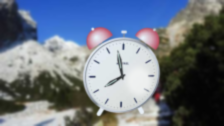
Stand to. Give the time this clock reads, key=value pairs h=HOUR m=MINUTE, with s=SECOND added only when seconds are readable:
h=7 m=58
